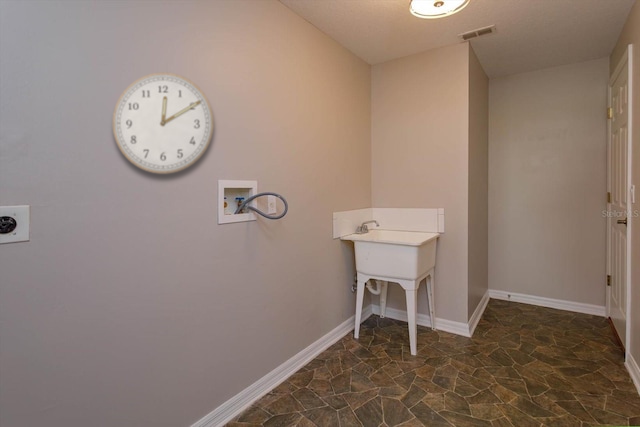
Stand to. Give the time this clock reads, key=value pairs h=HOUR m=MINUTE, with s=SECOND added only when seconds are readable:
h=12 m=10
